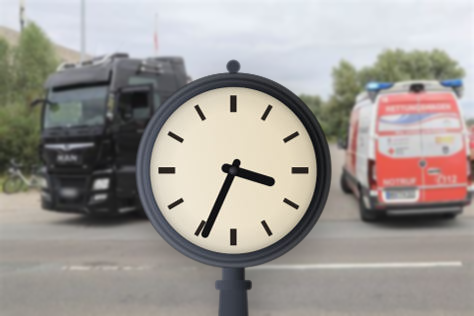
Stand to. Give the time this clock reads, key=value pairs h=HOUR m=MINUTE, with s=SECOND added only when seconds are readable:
h=3 m=34
